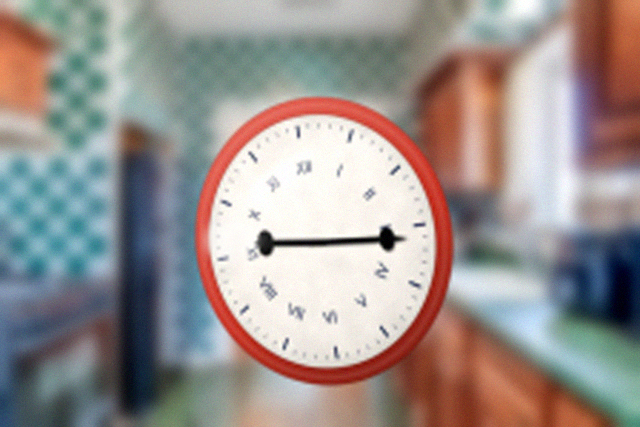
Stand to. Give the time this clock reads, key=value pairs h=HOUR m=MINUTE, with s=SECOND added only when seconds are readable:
h=9 m=16
